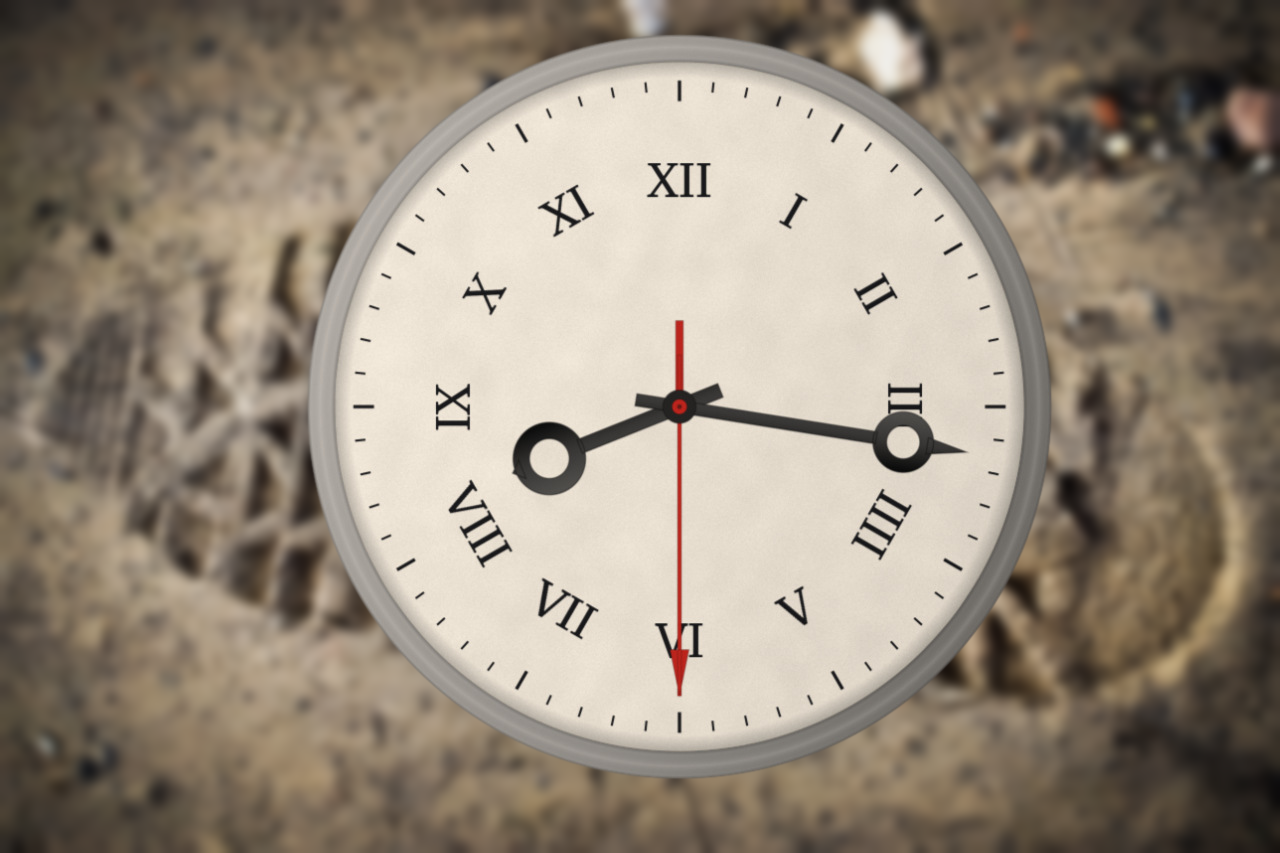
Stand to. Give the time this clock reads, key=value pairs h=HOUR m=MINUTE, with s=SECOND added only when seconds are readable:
h=8 m=16 s=30
